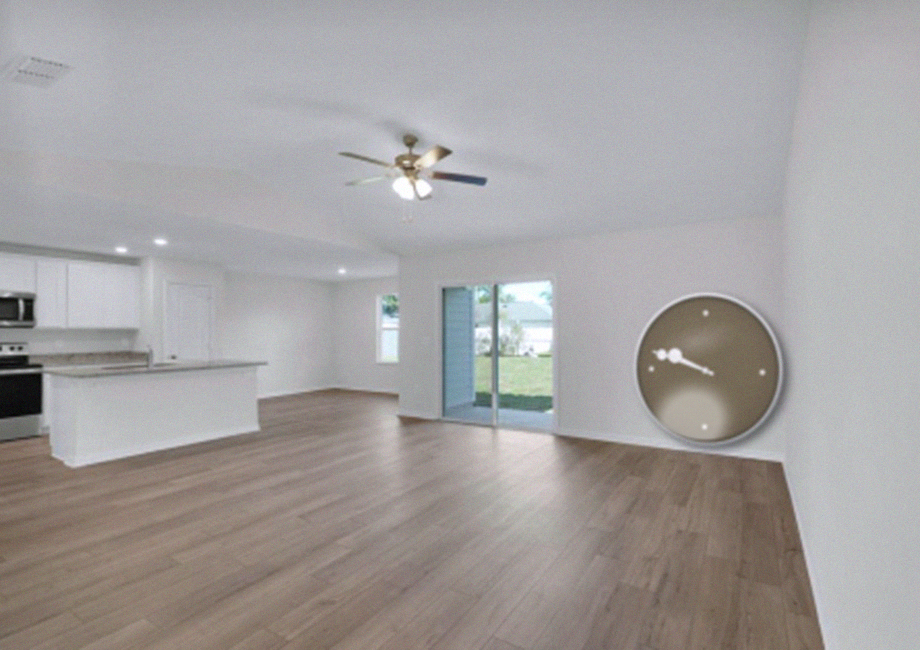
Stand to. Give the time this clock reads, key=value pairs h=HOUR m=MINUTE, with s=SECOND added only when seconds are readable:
h=9 m=48
